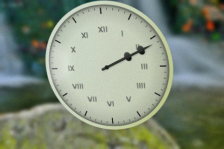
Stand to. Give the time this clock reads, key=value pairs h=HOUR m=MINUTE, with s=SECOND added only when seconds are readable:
h=2 m=11
